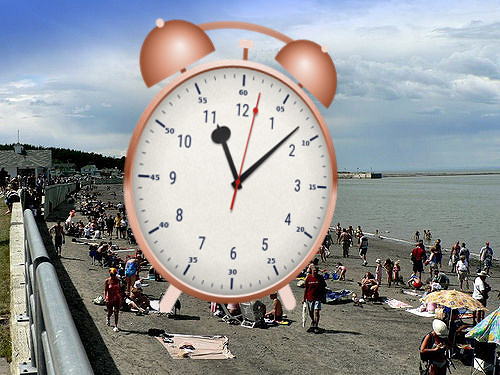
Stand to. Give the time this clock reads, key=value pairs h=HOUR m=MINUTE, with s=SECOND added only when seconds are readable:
h=11 m=8 s=2
